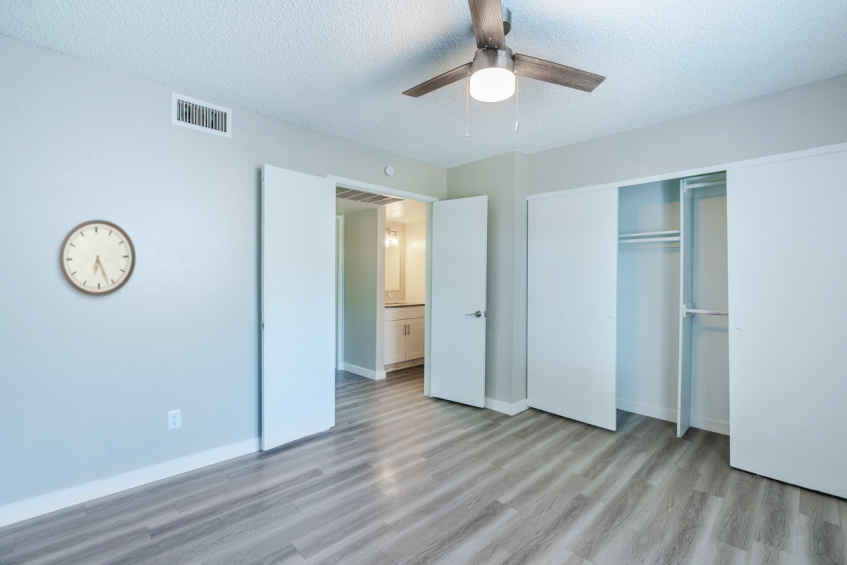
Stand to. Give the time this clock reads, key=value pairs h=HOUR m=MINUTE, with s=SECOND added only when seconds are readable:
h=6 m=27
